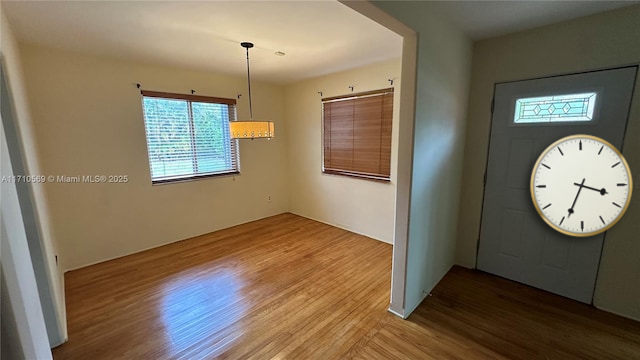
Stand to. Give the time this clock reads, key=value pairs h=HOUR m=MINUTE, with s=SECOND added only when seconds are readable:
h=3 m=34
